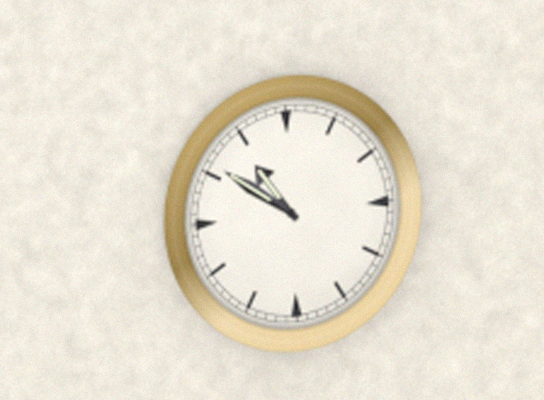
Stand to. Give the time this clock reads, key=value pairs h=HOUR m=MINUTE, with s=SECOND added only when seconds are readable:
h=10 m=51
